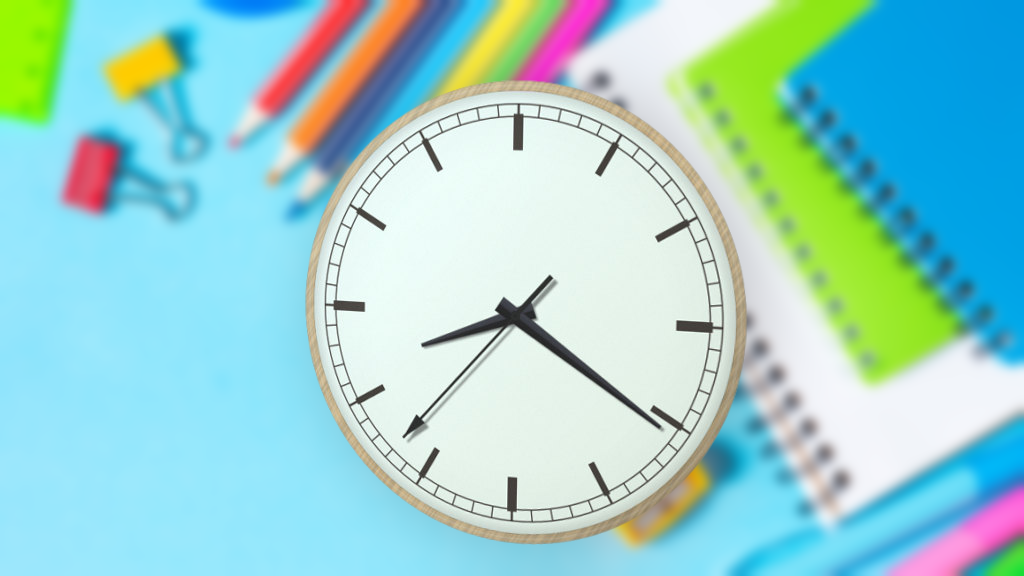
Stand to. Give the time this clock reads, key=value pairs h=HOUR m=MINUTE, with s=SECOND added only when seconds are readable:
h=8 m=20 s=37
